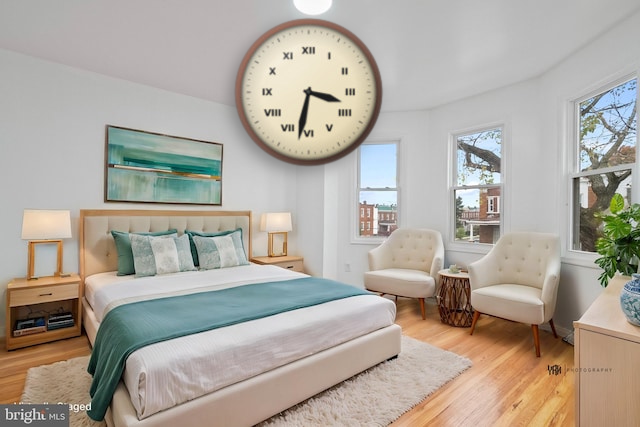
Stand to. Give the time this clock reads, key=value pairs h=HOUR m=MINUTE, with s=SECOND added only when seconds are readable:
h=3 m=32
